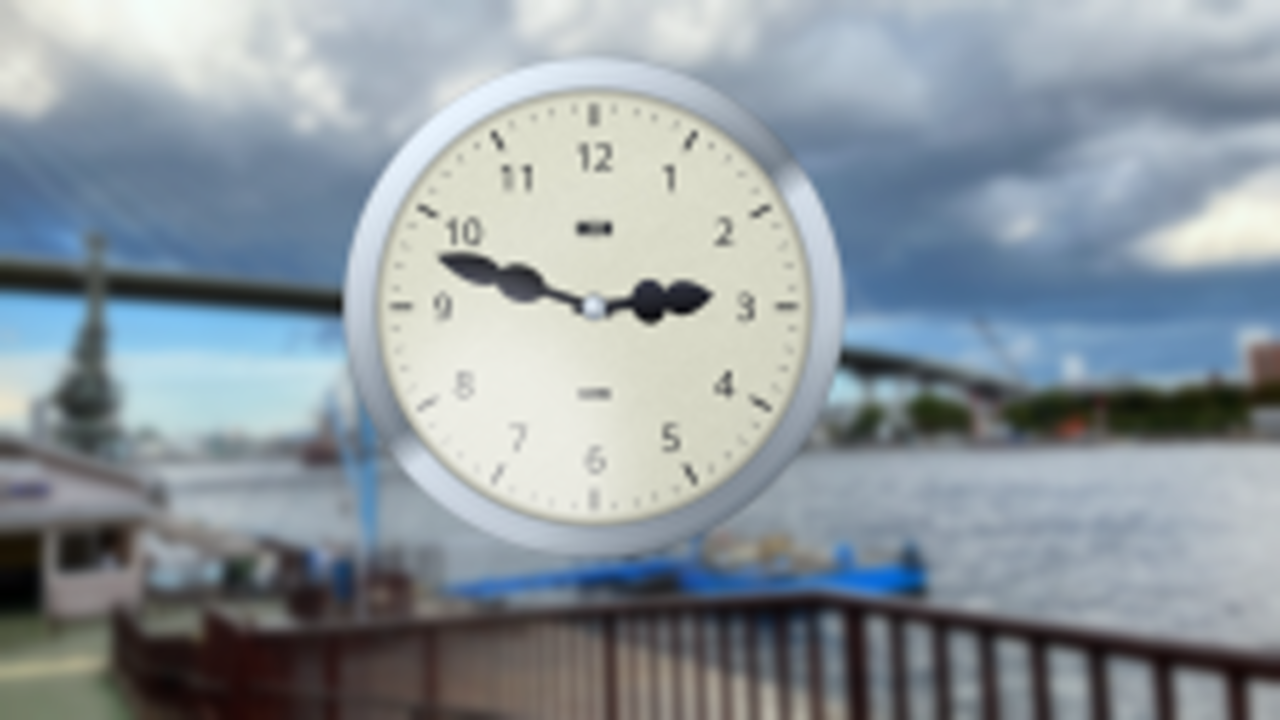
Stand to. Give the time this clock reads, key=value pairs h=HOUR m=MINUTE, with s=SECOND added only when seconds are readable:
h=2 m=48
